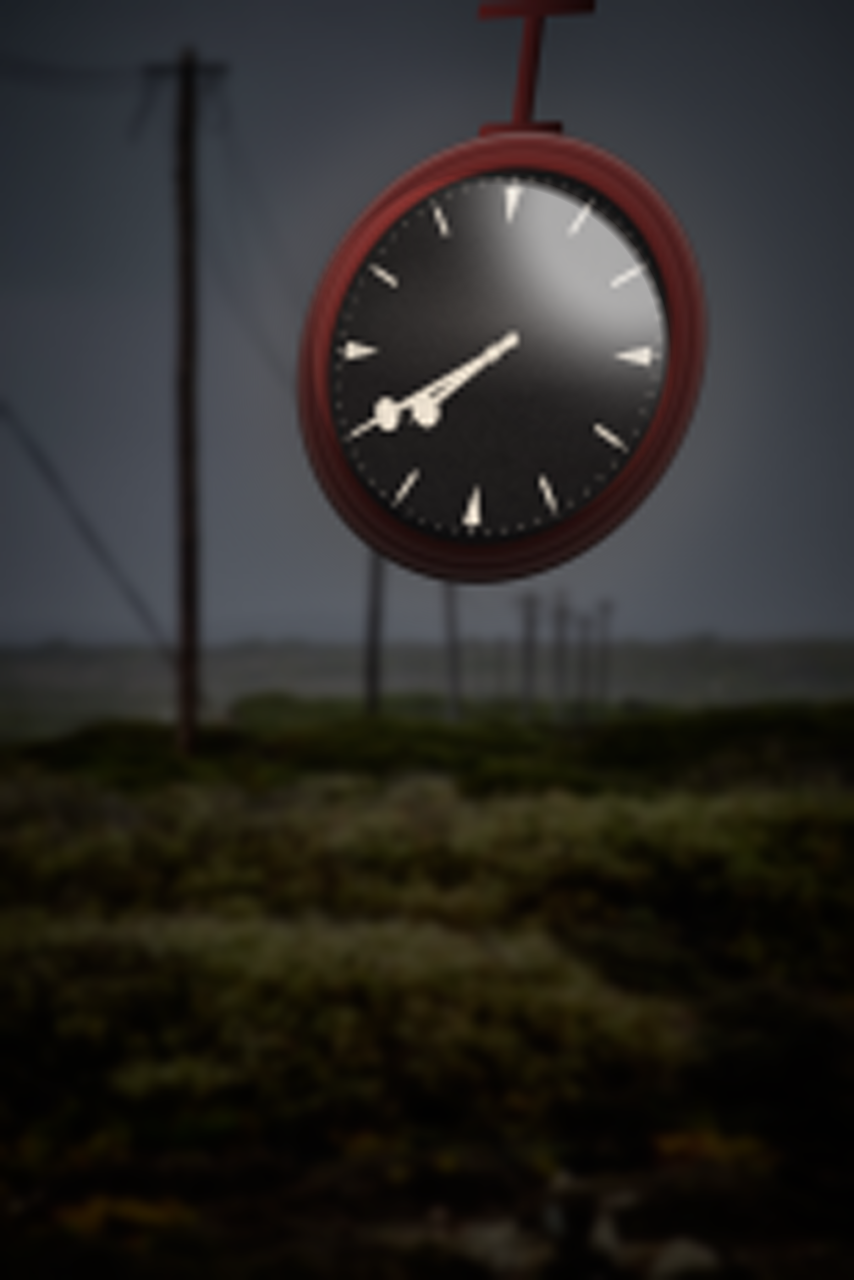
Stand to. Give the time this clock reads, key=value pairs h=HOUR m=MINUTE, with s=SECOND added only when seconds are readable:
h=7 m=40
